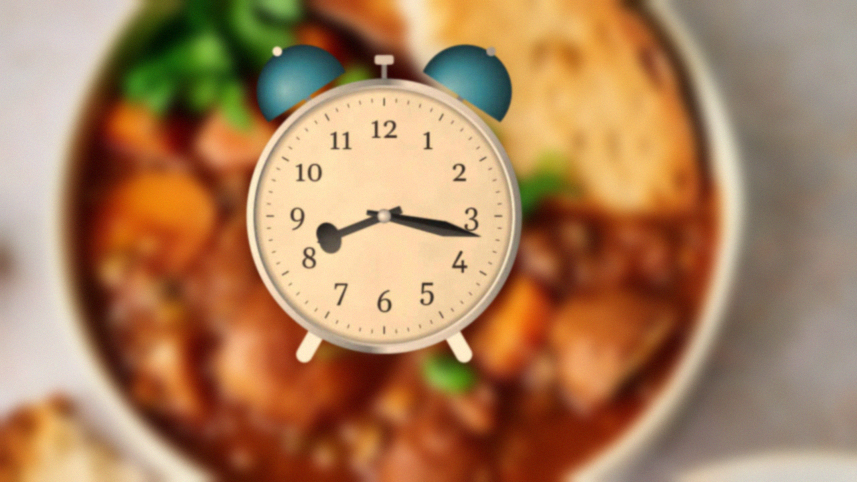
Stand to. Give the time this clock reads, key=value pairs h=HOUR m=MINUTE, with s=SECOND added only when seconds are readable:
h=8 m=17
